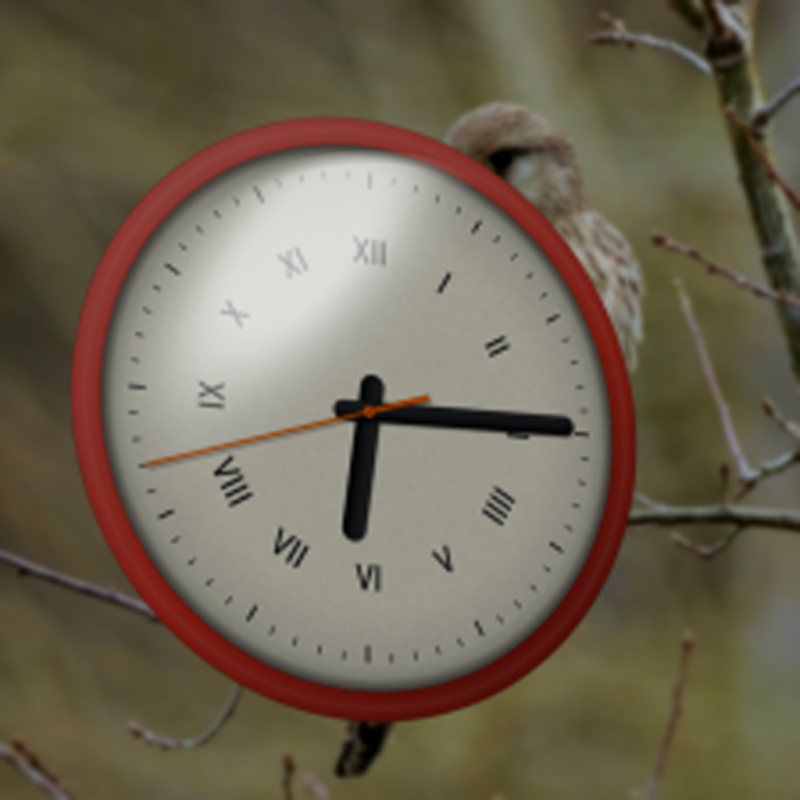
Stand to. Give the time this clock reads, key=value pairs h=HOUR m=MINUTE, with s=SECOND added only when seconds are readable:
h=6 m=14 s=42
